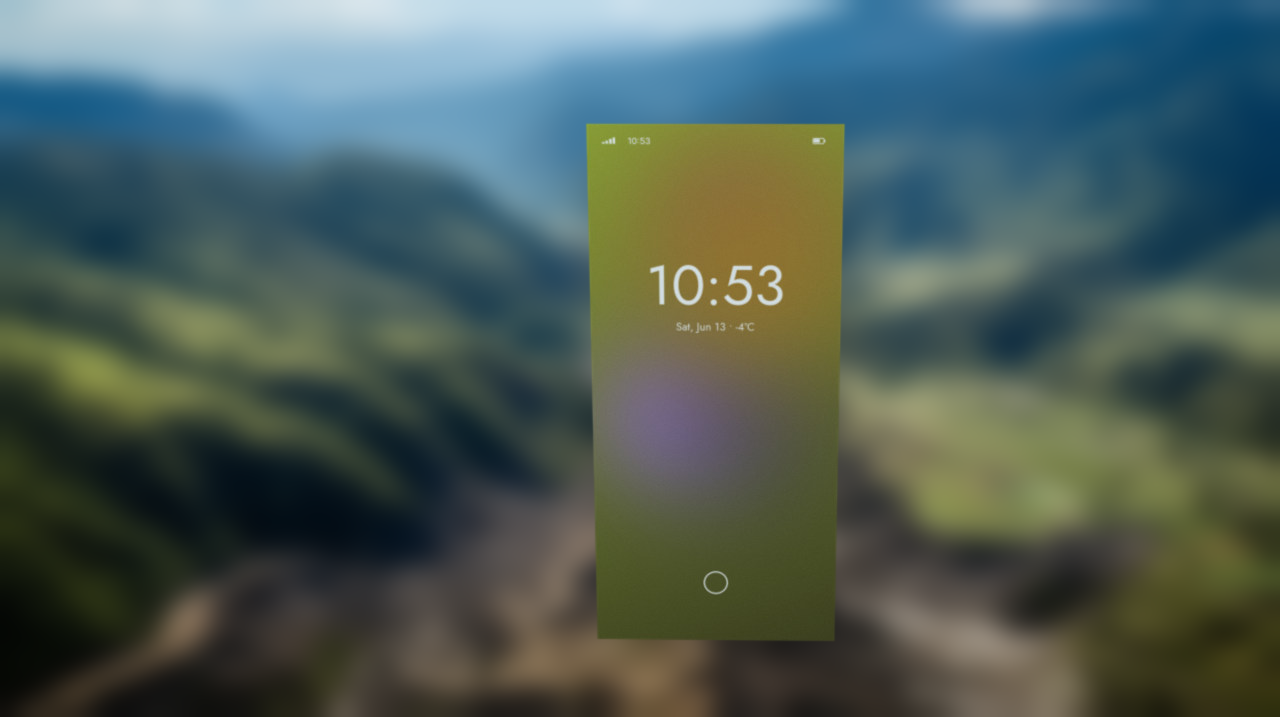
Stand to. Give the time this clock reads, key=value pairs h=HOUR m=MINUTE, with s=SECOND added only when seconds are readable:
h=10 m=53
